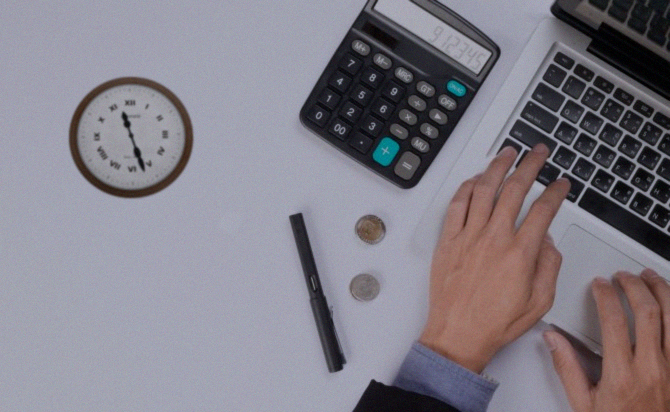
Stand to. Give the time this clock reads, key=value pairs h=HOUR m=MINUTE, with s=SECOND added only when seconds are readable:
h=11 m=27
